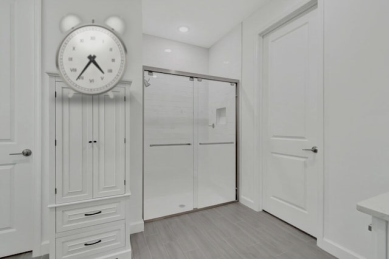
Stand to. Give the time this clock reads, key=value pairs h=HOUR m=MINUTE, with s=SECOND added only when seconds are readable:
h=4 m=36
